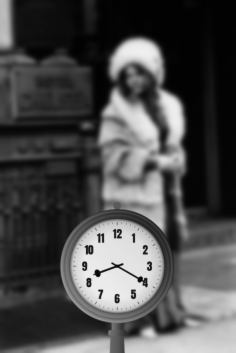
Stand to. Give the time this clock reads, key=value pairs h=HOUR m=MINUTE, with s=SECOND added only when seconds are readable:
h=8 m=20
